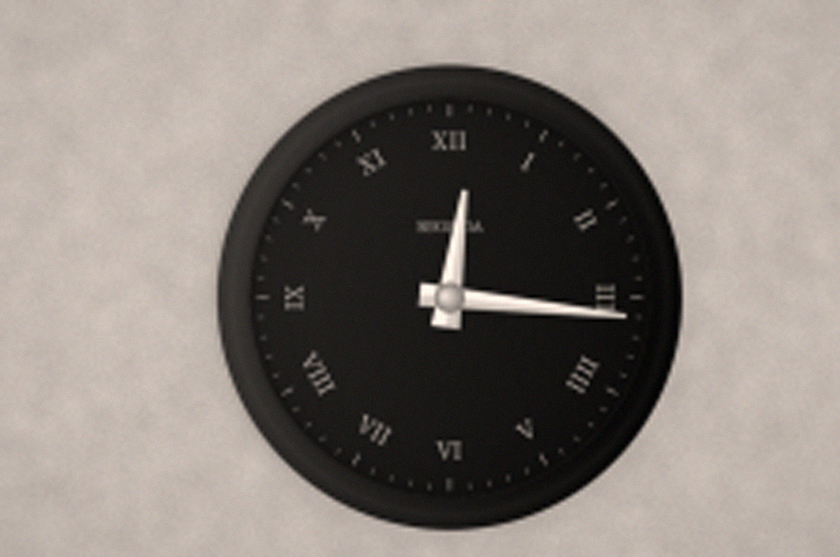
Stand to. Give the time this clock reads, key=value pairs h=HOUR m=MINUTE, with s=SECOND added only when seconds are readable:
h=12 m=16
